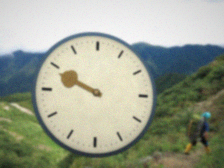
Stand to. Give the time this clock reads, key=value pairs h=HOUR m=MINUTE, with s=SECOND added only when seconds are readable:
h=9 m=49
